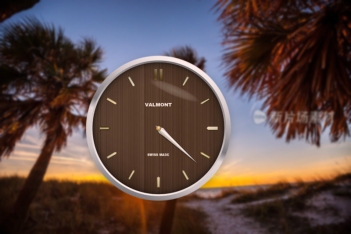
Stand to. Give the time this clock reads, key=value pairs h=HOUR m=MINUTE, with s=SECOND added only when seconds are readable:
h=4 m=22
